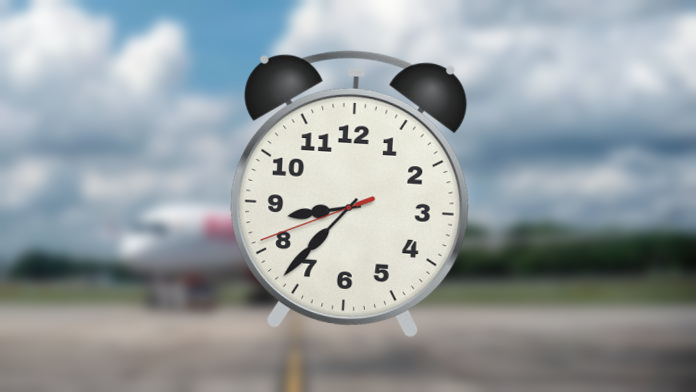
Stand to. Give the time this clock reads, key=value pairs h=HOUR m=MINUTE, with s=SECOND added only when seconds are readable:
h=8 m=36 s=41
